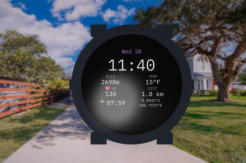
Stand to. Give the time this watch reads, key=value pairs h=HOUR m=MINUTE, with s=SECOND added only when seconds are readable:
h=11 m=40
